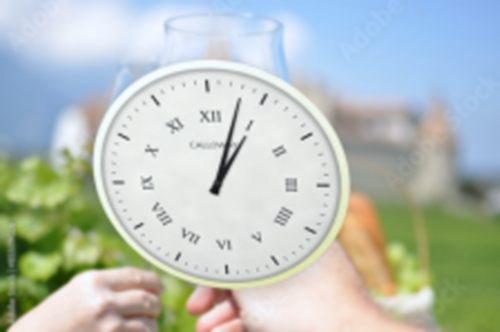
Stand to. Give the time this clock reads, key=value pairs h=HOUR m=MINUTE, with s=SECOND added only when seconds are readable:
h=1 m=3
